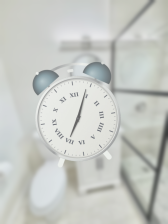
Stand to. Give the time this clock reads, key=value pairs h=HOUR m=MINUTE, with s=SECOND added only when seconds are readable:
h=7 m=4
